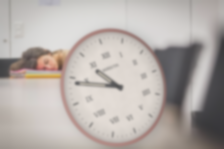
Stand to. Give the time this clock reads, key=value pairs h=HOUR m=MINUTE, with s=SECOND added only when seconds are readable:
h=10 m=49
